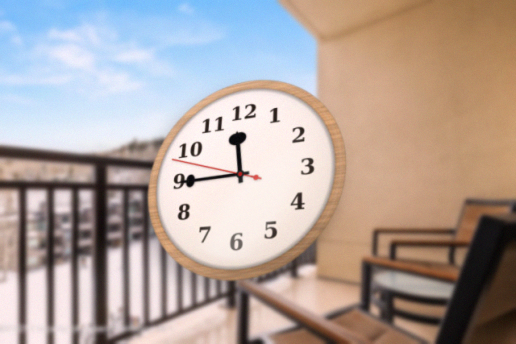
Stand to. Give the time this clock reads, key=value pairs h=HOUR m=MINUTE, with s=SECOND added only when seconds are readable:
h=11 m=44 s=48
